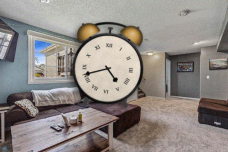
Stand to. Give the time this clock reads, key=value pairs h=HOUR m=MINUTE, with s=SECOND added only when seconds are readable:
h=4 m=42
